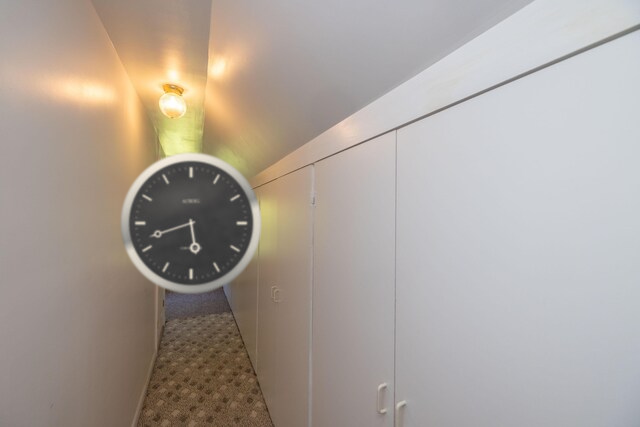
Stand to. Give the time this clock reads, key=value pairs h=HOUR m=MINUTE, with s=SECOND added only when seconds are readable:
h=5 m=42
